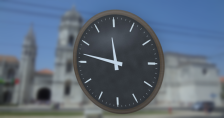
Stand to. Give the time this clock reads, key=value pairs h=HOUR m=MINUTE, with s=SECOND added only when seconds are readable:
h=11 m=47
